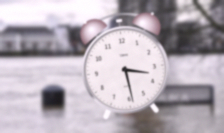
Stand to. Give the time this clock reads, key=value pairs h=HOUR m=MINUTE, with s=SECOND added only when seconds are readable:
h=3 m=29
